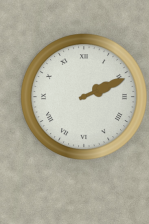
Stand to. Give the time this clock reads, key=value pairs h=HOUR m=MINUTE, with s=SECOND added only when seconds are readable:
h=2 m=11
